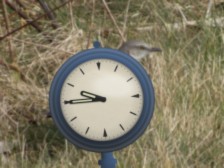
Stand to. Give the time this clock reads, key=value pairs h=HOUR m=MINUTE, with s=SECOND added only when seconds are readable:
h=9 m=45
